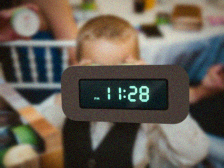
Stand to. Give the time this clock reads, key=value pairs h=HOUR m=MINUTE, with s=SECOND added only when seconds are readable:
h=11 m=28
